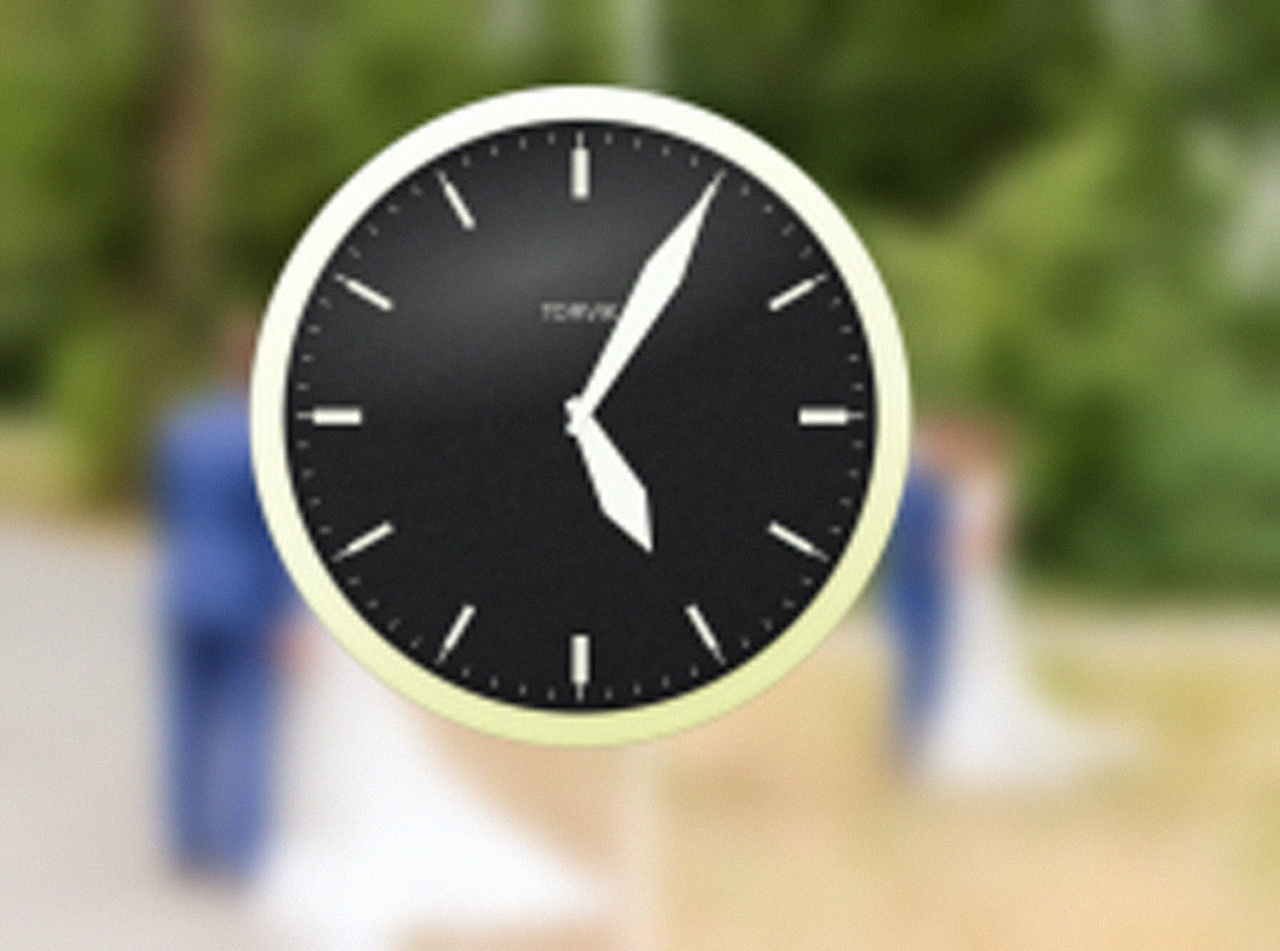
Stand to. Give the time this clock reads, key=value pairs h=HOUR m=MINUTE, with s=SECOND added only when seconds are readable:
h=5 m=5
